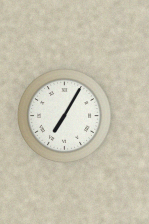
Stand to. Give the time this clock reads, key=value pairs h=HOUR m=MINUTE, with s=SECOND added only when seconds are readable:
h=7 m=5
